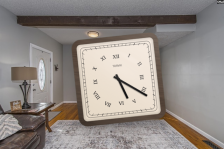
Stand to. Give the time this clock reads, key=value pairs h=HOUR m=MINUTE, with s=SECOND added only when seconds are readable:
h=5 m=21
